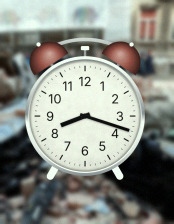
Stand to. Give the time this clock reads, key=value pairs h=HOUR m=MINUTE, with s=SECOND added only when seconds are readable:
h=8 m=18
